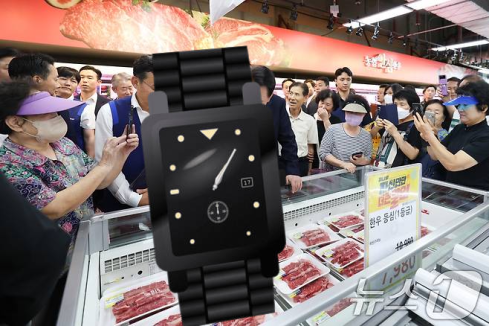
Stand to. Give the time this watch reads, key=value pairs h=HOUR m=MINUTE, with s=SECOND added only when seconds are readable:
h=1 m=6
